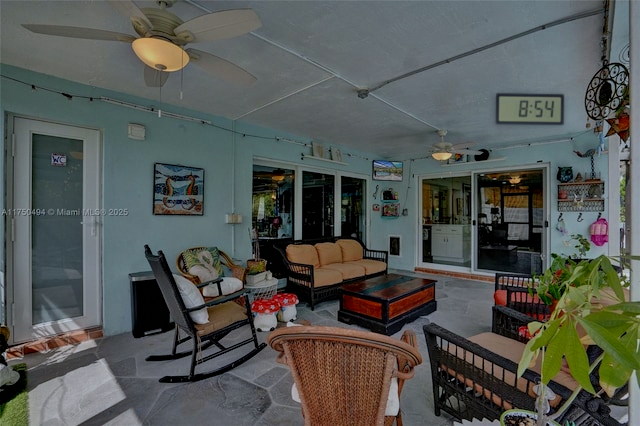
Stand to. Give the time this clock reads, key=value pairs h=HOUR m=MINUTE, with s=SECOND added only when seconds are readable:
h=8 m=54
